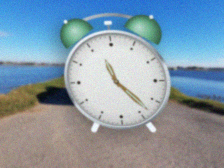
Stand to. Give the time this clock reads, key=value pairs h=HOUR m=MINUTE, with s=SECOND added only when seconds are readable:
h=11 m=23
